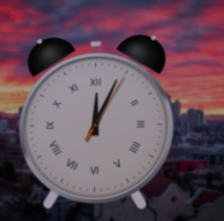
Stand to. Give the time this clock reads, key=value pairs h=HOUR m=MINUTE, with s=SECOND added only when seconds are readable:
h=12 m=4 s=5
